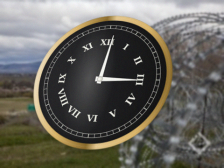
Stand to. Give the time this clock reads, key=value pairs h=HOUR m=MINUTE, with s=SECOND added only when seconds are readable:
h=3 m=1
